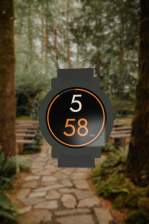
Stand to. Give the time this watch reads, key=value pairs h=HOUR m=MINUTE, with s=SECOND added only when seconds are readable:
h=5 m=58
